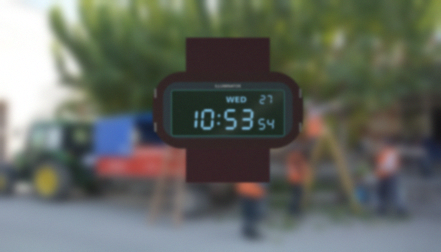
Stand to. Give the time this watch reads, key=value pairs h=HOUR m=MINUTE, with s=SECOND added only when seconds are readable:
h=10 m=53 s=54
